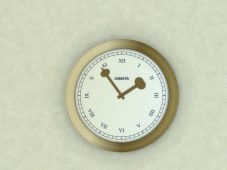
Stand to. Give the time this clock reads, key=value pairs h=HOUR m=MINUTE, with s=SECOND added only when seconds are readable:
h=1 m=54
